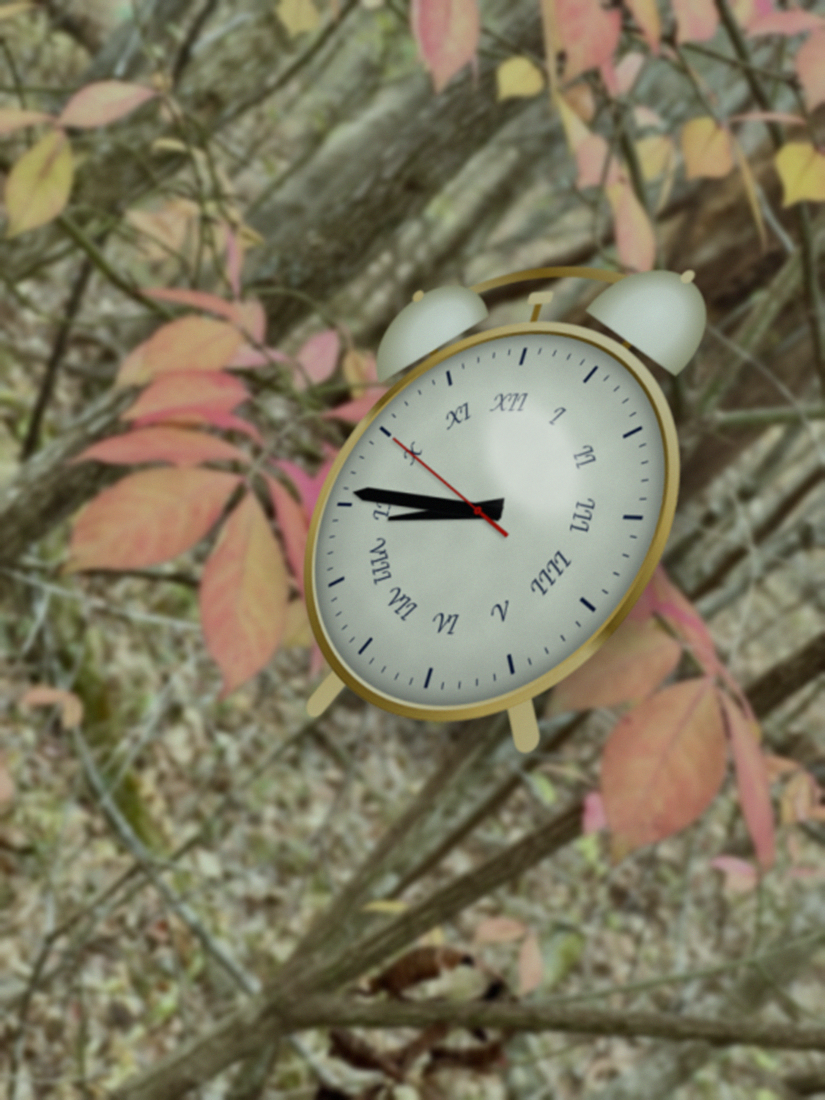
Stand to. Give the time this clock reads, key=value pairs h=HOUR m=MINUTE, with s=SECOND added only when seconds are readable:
h=8 m=45 s=50
